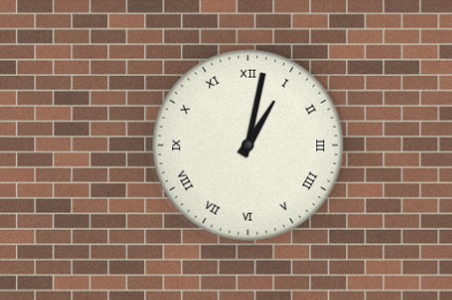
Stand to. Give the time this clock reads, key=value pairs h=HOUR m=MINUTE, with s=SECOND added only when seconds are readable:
h=1 m=2
